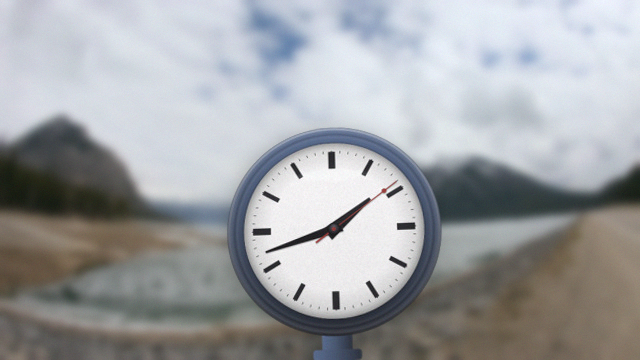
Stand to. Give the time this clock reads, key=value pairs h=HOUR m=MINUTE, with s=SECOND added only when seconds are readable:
h=1 m=42 s=9
